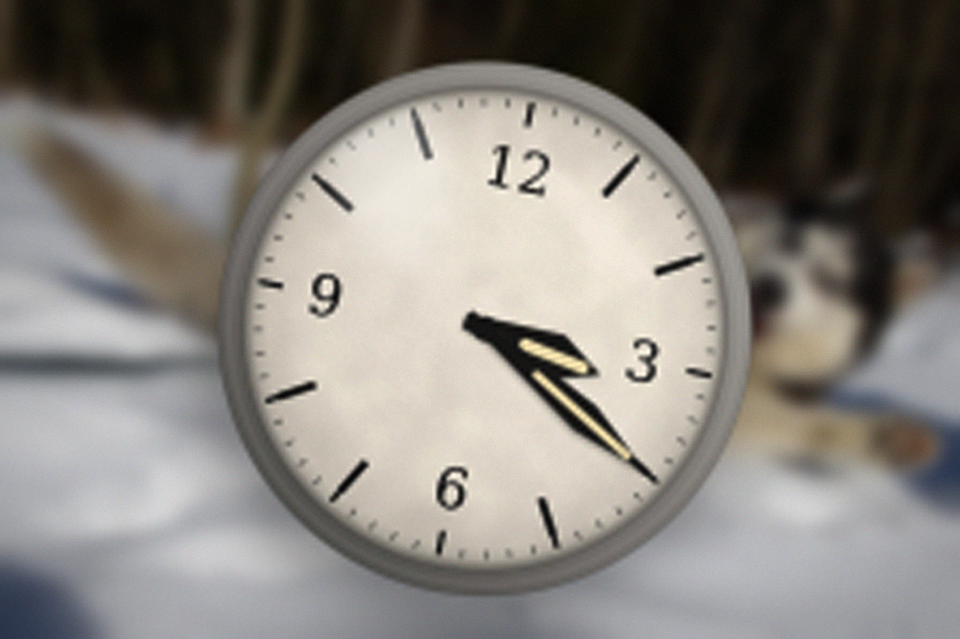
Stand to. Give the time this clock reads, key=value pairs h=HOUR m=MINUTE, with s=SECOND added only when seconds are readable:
h=3 m=20
